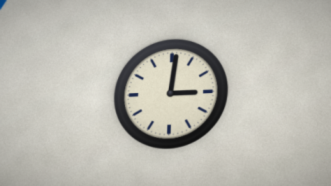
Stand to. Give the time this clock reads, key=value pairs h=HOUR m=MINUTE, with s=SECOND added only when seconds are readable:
h=3 m=1
